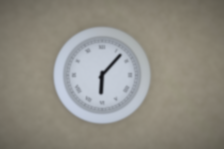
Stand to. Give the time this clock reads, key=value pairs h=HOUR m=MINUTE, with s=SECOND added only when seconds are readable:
h=6 m=7
